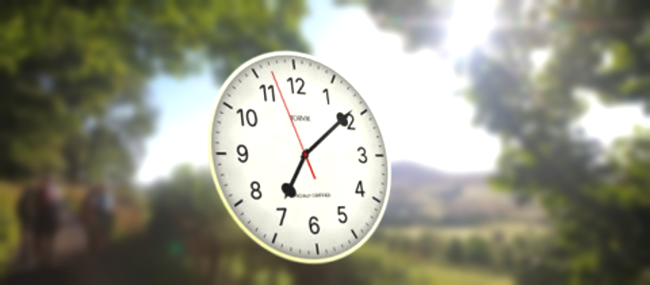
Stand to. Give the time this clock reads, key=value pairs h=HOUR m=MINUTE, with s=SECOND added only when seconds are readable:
h=7 m=8 s=57
